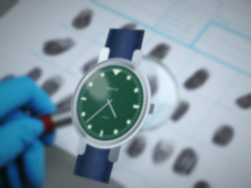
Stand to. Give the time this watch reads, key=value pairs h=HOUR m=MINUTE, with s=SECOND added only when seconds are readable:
h=4 m=37
